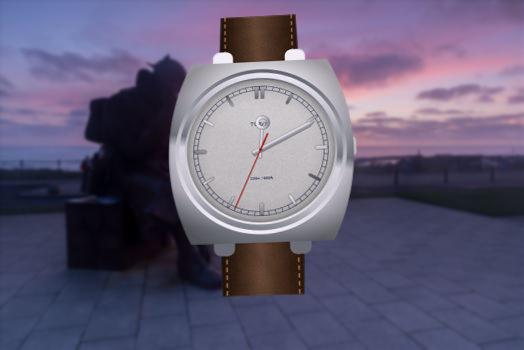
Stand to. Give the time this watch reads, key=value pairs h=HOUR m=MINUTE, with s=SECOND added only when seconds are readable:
h=12 m=10 s=34
